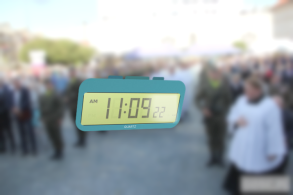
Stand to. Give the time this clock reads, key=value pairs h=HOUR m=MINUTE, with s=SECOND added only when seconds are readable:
h=11 m=9 s=22
